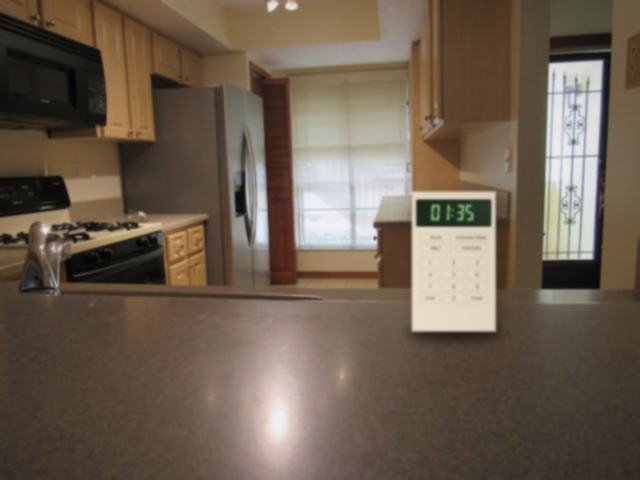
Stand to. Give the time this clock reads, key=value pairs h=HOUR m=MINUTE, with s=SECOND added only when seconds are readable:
h=1 m=35
